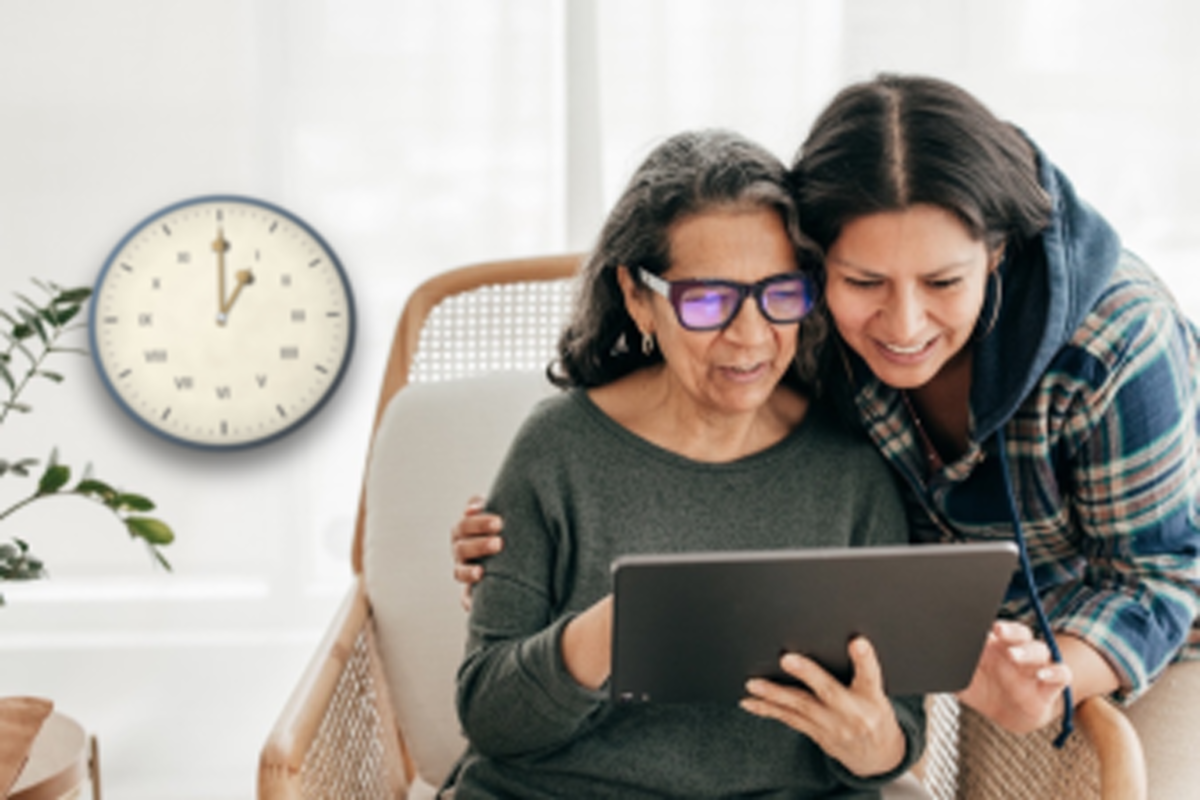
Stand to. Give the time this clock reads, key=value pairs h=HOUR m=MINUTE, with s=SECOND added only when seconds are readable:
h=1 m=0
